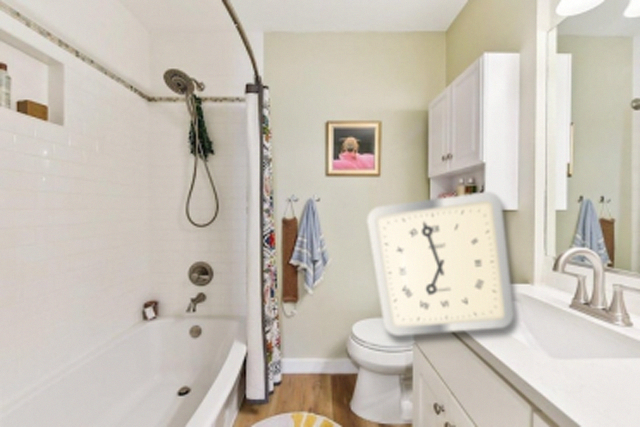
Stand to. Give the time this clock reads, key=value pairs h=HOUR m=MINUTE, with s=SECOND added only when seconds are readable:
h=6 m=58
